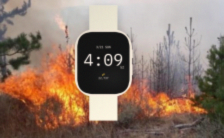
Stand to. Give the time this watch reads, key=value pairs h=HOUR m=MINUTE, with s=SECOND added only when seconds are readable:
h=4 m=9
